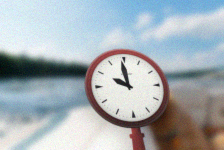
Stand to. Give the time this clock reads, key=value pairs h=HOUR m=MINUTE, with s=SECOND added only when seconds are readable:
h=9 m=59
